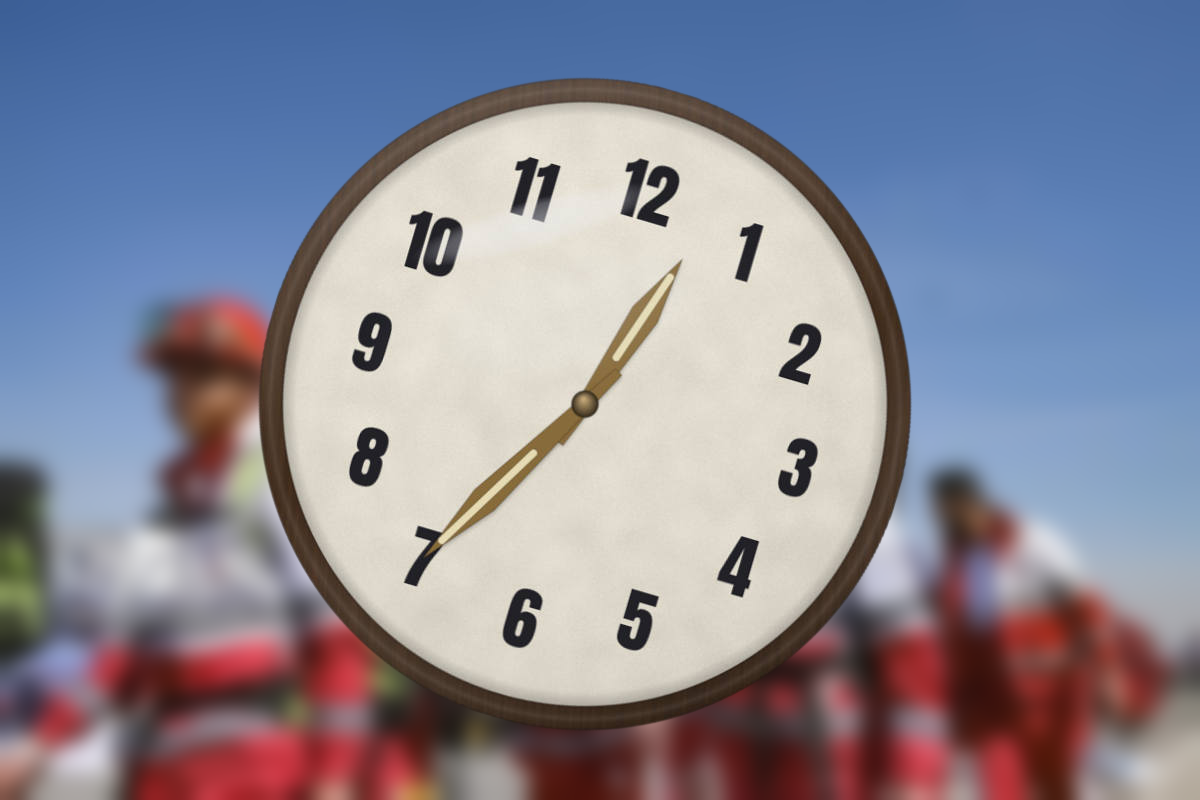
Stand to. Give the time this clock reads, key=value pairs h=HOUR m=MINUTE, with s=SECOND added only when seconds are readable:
h=12 m=35
